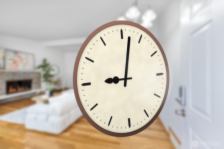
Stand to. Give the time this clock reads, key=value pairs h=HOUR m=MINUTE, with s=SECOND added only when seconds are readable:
h=9 m=2
